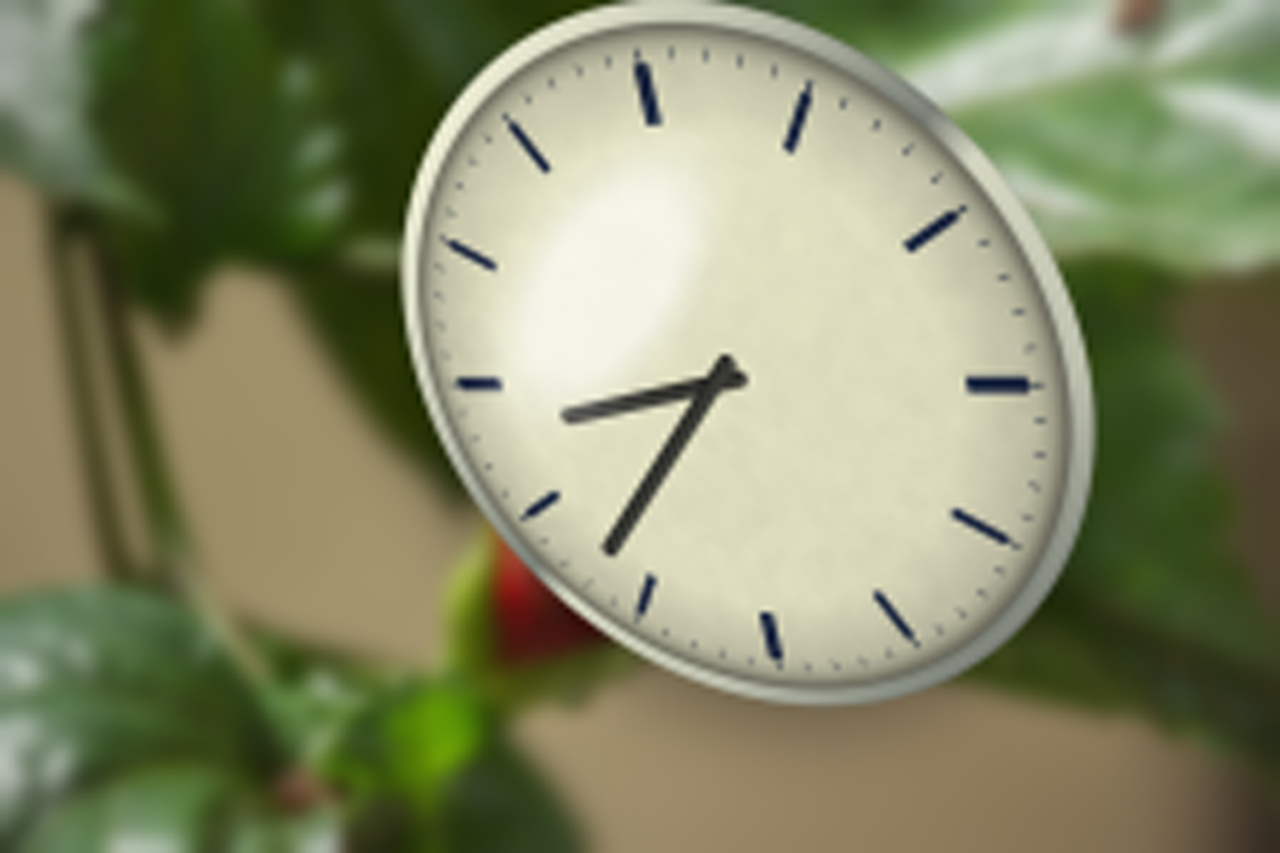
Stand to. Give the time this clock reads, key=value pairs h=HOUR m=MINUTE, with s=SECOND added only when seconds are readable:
h=8 m=37
